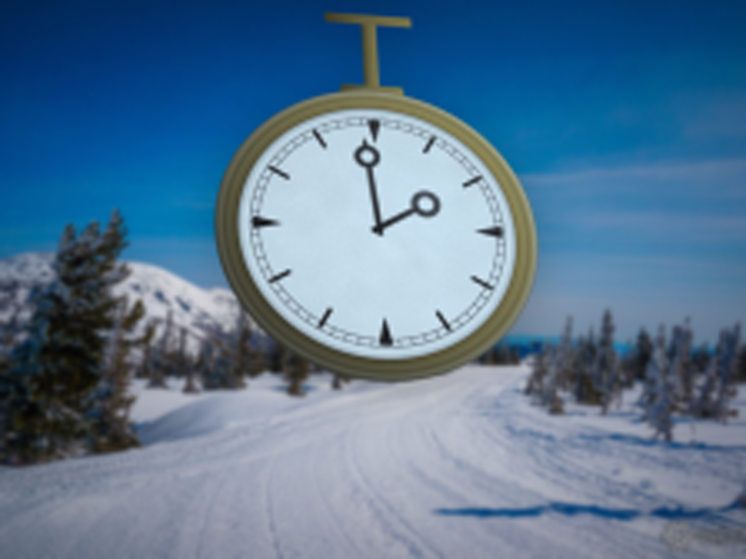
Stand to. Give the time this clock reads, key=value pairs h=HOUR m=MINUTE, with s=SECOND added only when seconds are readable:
h=1 m=59
